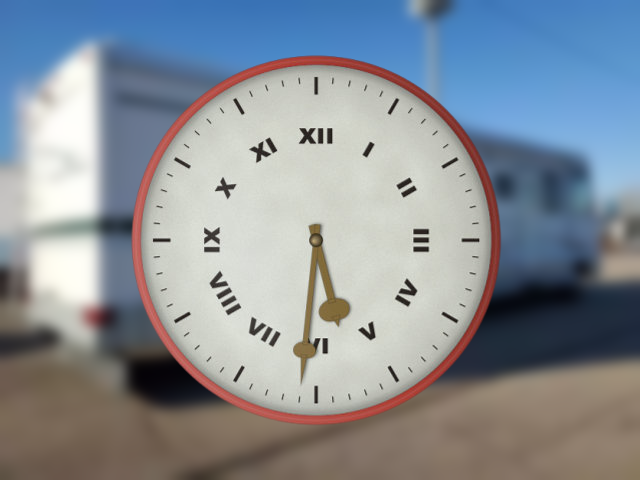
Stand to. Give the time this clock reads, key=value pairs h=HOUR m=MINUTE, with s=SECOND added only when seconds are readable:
h=5 m=31
